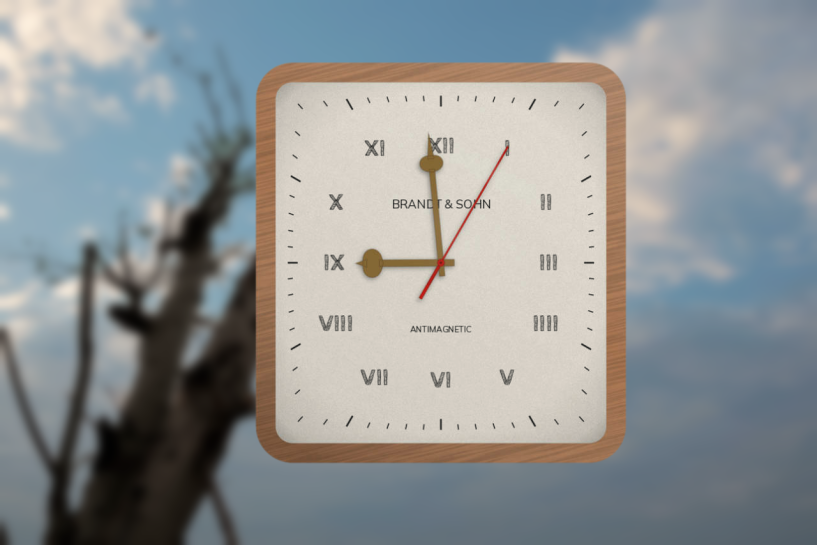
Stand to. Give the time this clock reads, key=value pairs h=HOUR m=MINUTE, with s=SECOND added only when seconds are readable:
h=8 m=59 s=5
